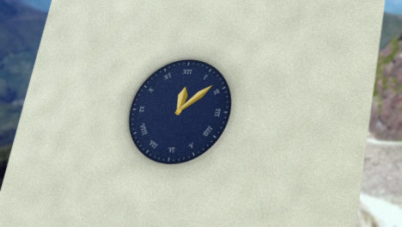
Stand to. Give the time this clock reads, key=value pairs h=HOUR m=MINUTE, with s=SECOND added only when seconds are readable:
h=12 m=8
